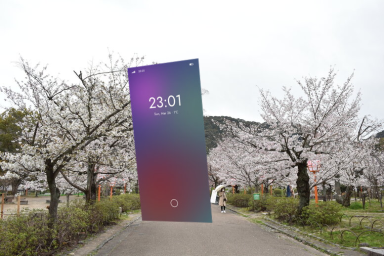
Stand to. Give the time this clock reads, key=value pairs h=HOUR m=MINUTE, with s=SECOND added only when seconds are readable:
h=23 m=1
